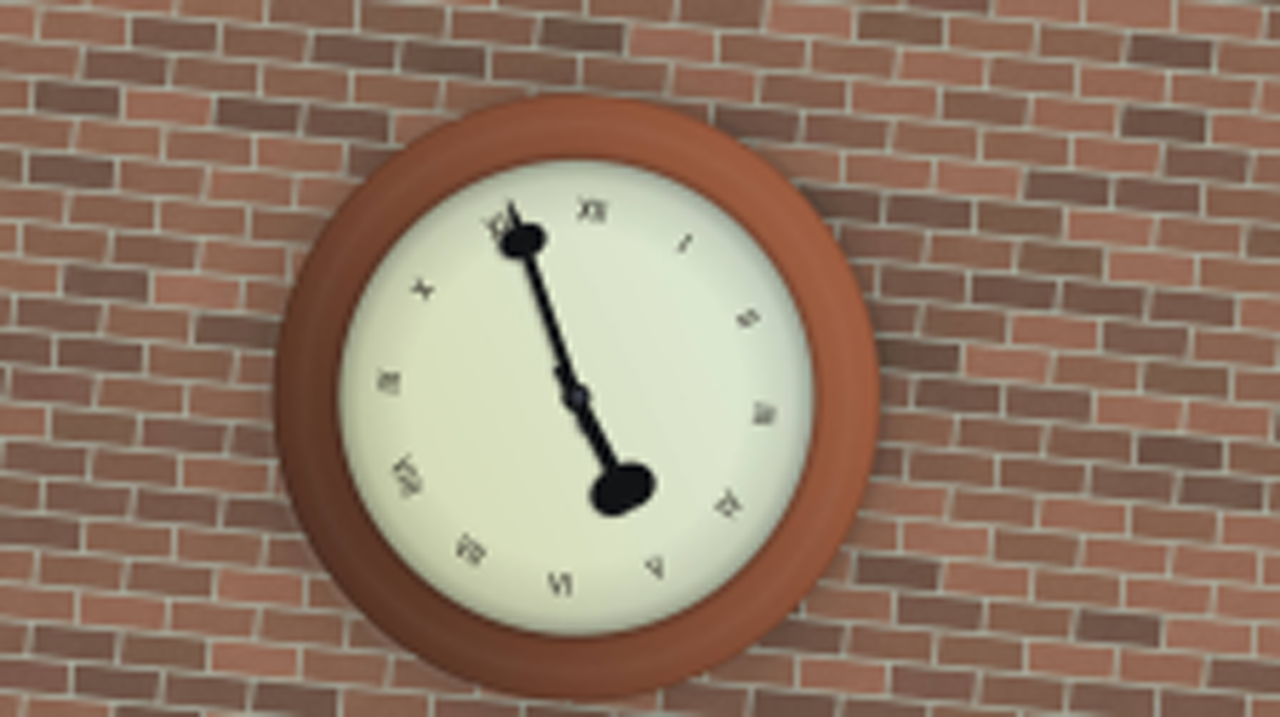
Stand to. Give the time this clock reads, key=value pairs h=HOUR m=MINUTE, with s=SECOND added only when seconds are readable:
h=4 m=56
